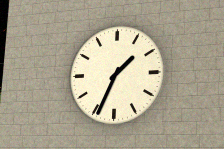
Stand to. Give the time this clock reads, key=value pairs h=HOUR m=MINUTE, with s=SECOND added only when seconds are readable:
h=1 m=34
